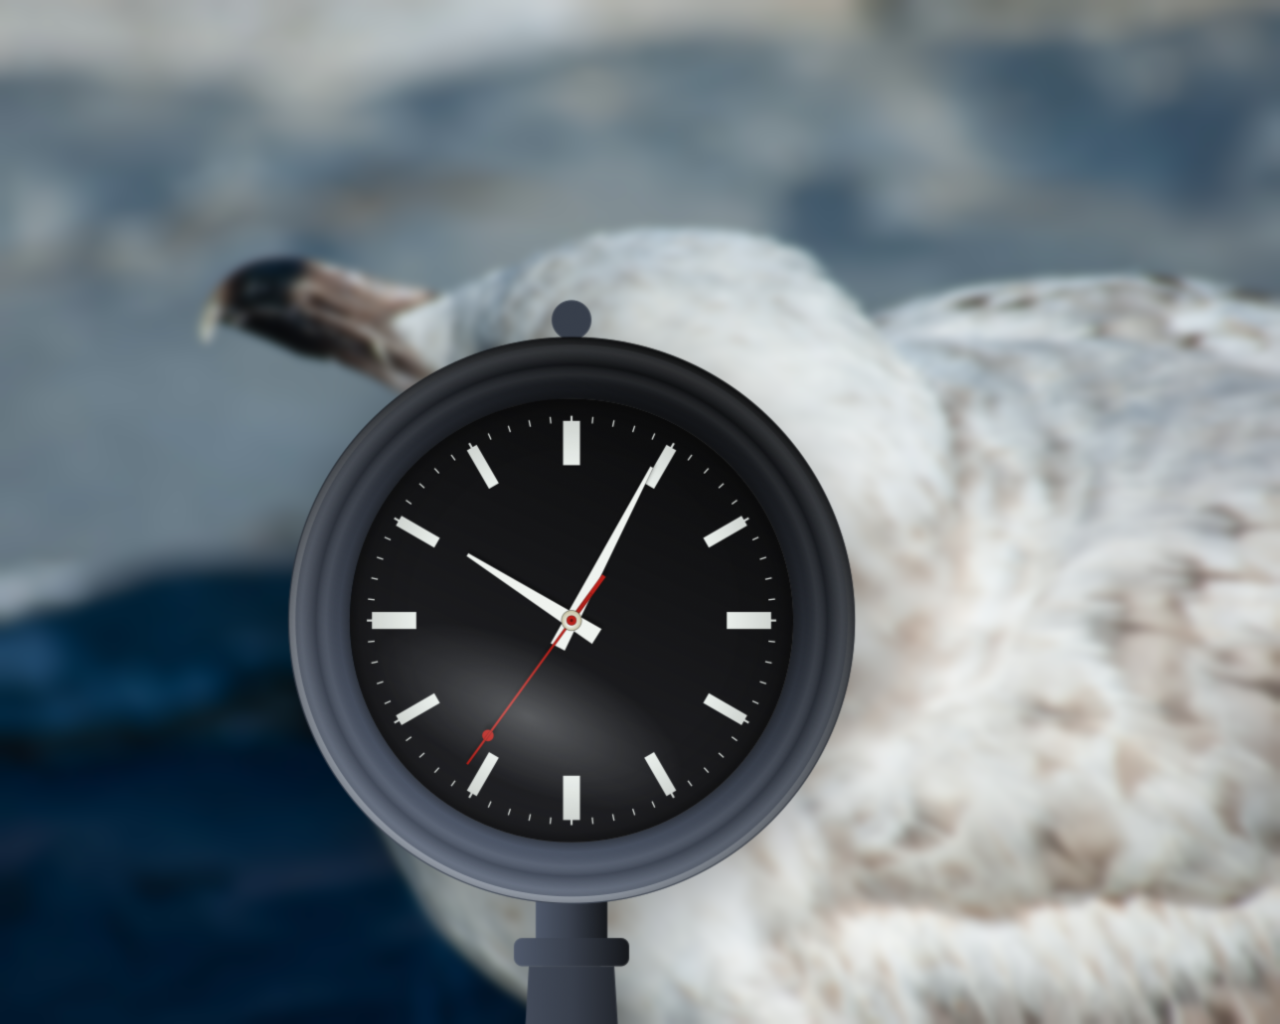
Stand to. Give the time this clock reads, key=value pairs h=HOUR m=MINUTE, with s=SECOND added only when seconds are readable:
h=10 m=4 s=36
